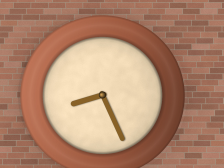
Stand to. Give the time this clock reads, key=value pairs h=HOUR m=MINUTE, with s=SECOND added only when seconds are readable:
h=8 m=26
